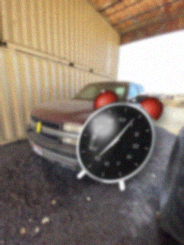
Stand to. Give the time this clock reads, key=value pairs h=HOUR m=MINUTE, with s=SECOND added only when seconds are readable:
h=7 m=4
